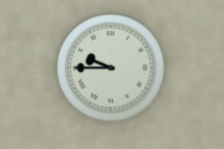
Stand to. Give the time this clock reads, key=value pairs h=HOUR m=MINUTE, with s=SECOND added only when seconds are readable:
h=9 m=45
